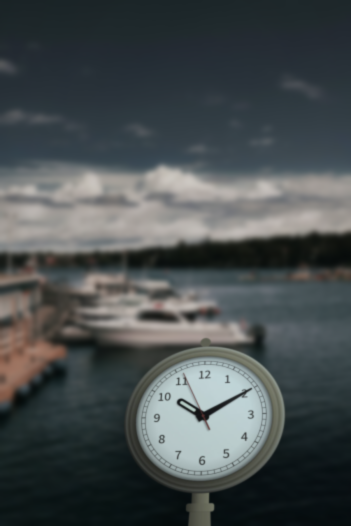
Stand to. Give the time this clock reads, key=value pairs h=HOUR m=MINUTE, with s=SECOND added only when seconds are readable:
h=10 m=9 s=56
